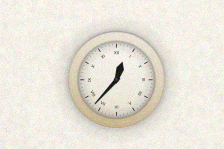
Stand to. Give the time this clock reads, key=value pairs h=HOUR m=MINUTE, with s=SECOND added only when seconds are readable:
h=12 m=37
